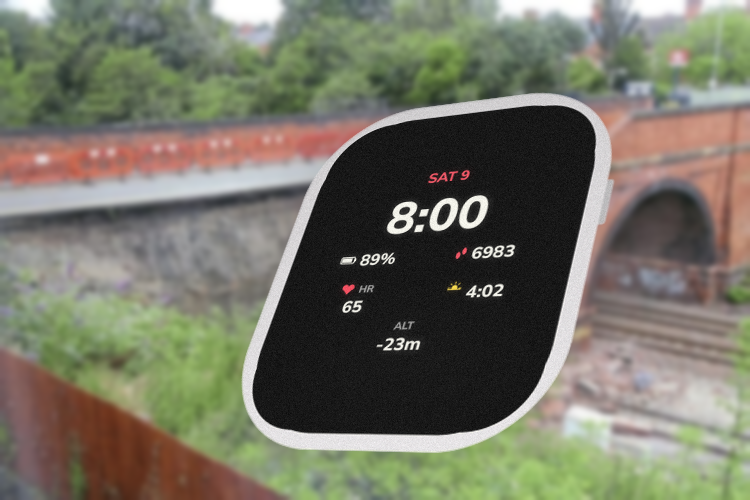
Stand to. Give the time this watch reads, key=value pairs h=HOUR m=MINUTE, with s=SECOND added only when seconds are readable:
h=8 m=0
